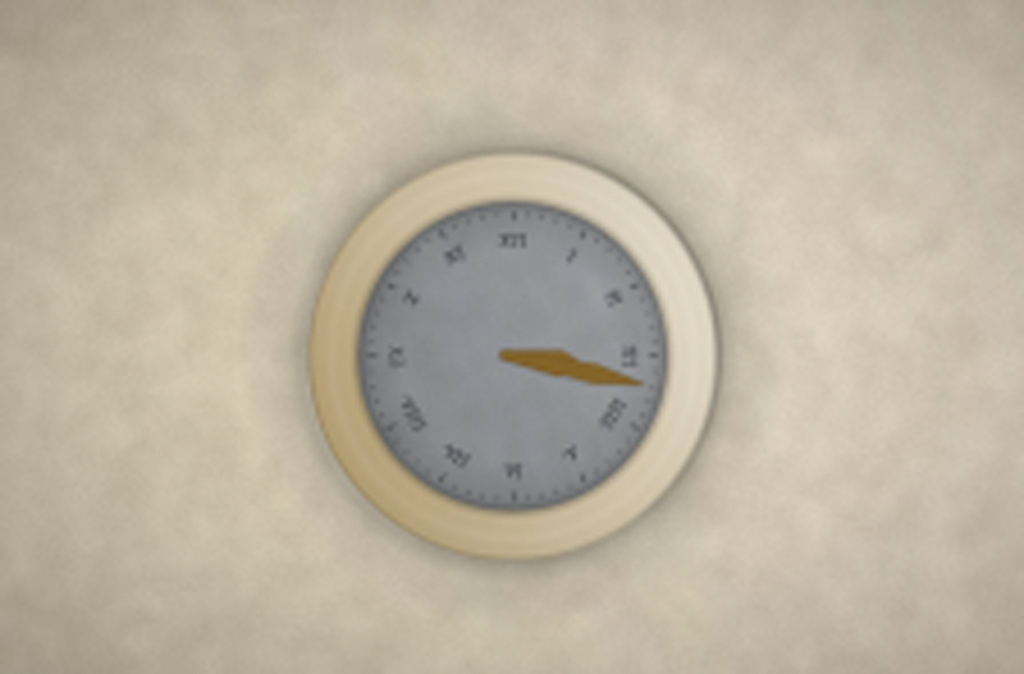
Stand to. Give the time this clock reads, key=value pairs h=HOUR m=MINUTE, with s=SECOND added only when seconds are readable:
h=3 m=17
